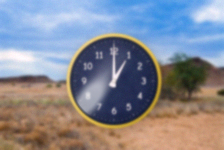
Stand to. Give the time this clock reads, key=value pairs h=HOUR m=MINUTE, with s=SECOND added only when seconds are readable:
h=1 m=0
